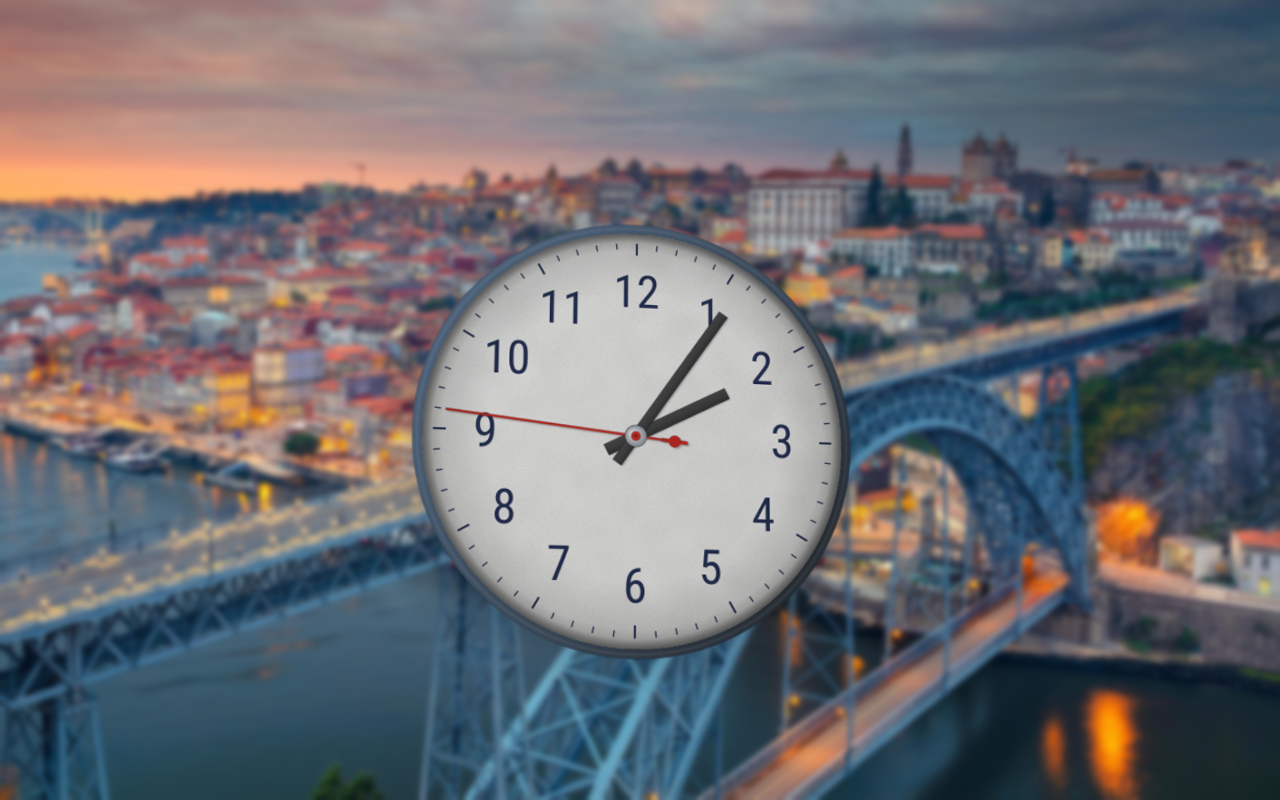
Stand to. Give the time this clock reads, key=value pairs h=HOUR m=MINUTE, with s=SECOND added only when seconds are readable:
h=2 m=5 s=46
